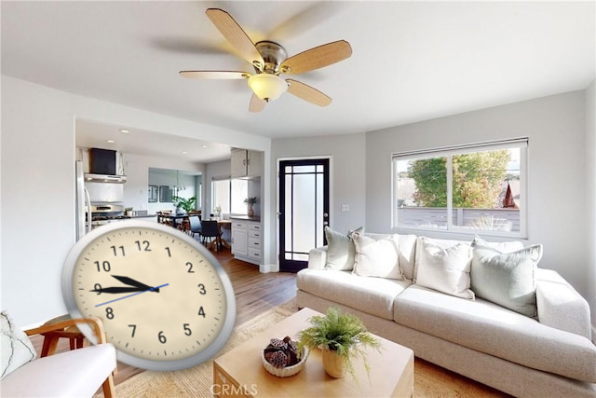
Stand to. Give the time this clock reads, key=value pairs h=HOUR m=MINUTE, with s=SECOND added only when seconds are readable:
h=9 m=44 s=42
